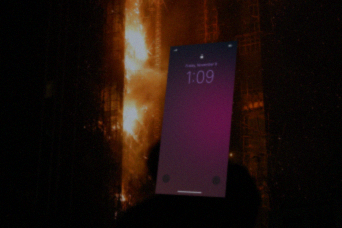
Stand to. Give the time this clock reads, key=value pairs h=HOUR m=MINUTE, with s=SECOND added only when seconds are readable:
h=1 m=9
